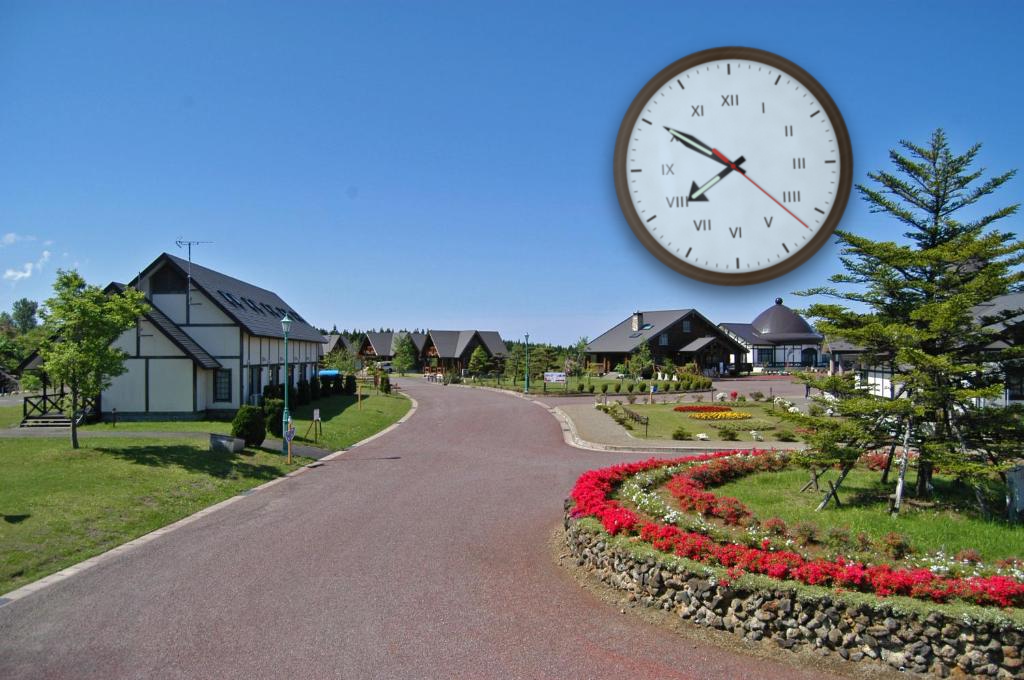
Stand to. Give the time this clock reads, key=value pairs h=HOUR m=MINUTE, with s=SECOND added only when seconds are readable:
h=7 m=50 s=22
